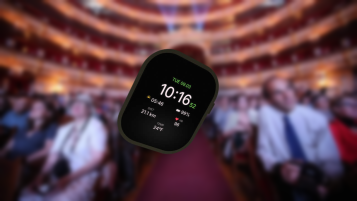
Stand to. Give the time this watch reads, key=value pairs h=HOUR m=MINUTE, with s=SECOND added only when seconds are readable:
h=10 m=16
